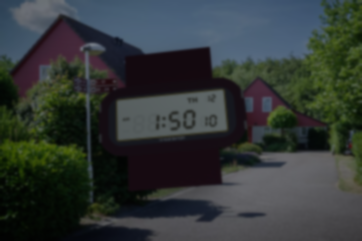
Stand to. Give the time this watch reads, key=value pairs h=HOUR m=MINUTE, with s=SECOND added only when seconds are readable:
h=1 m=50 s=10
